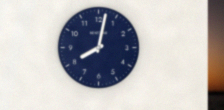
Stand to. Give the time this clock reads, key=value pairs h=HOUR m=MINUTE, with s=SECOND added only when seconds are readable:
h=8 m=2
